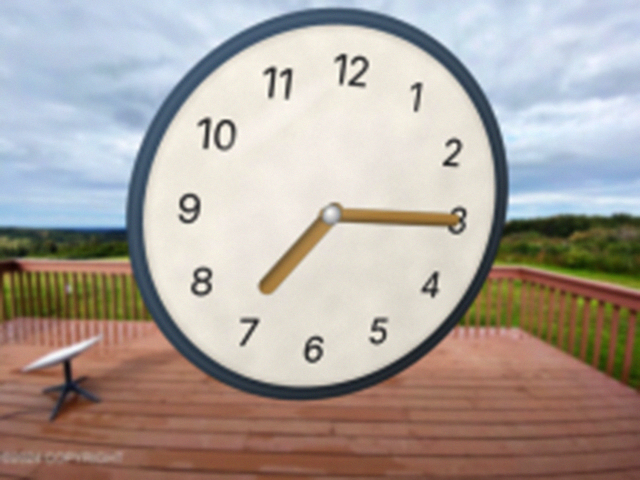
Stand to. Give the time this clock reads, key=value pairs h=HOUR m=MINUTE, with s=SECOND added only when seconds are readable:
h=7 m=15
